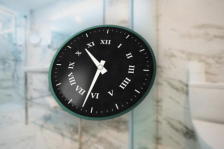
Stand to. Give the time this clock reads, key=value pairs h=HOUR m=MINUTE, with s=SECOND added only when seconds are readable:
h=10 m=32
